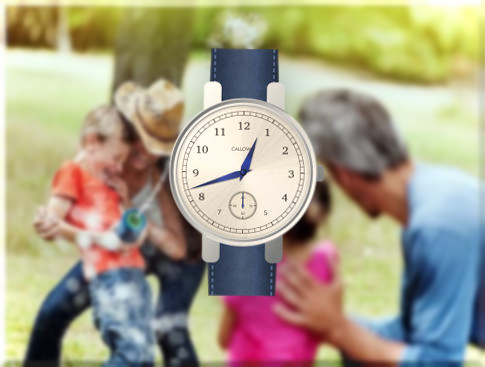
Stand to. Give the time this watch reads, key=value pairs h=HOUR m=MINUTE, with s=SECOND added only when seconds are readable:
h=12 m=42
